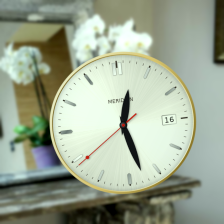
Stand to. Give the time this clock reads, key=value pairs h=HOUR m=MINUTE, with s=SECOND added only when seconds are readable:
h=12 m=27 s=39
